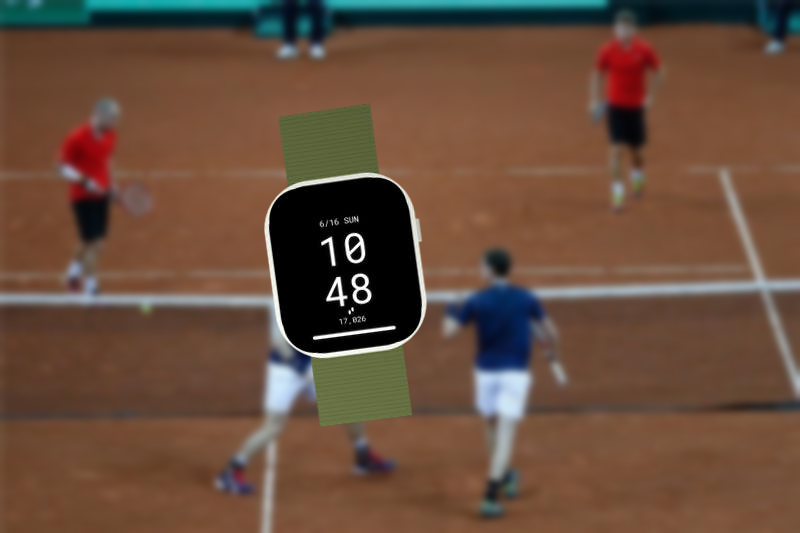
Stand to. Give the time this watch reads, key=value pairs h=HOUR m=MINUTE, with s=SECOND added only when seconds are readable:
h=10 m=48
